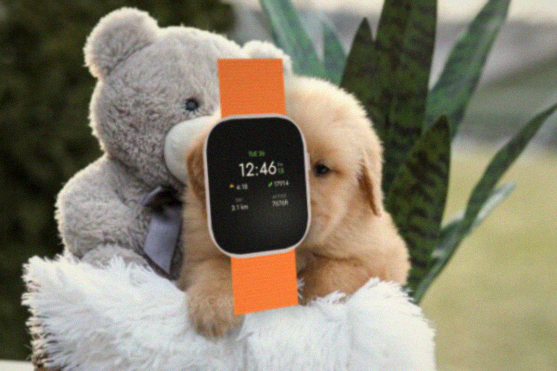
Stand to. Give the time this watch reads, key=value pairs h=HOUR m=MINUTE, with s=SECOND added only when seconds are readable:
h=12 m=46
